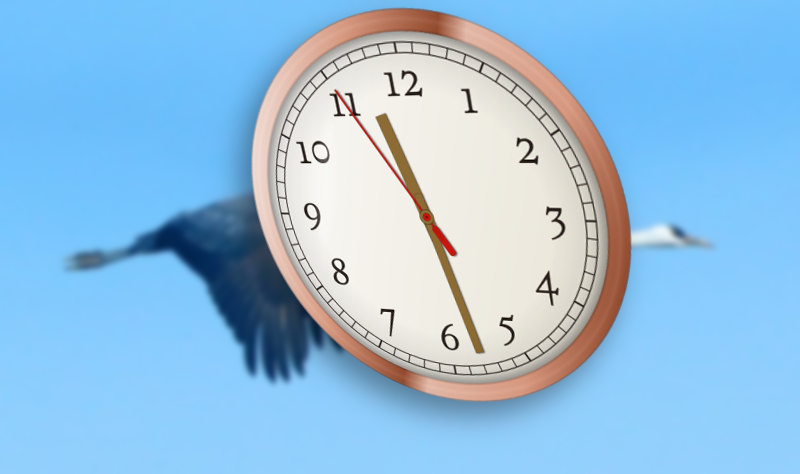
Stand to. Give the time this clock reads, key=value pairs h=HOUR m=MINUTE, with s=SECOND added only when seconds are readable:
h=11 m=27 s=55
